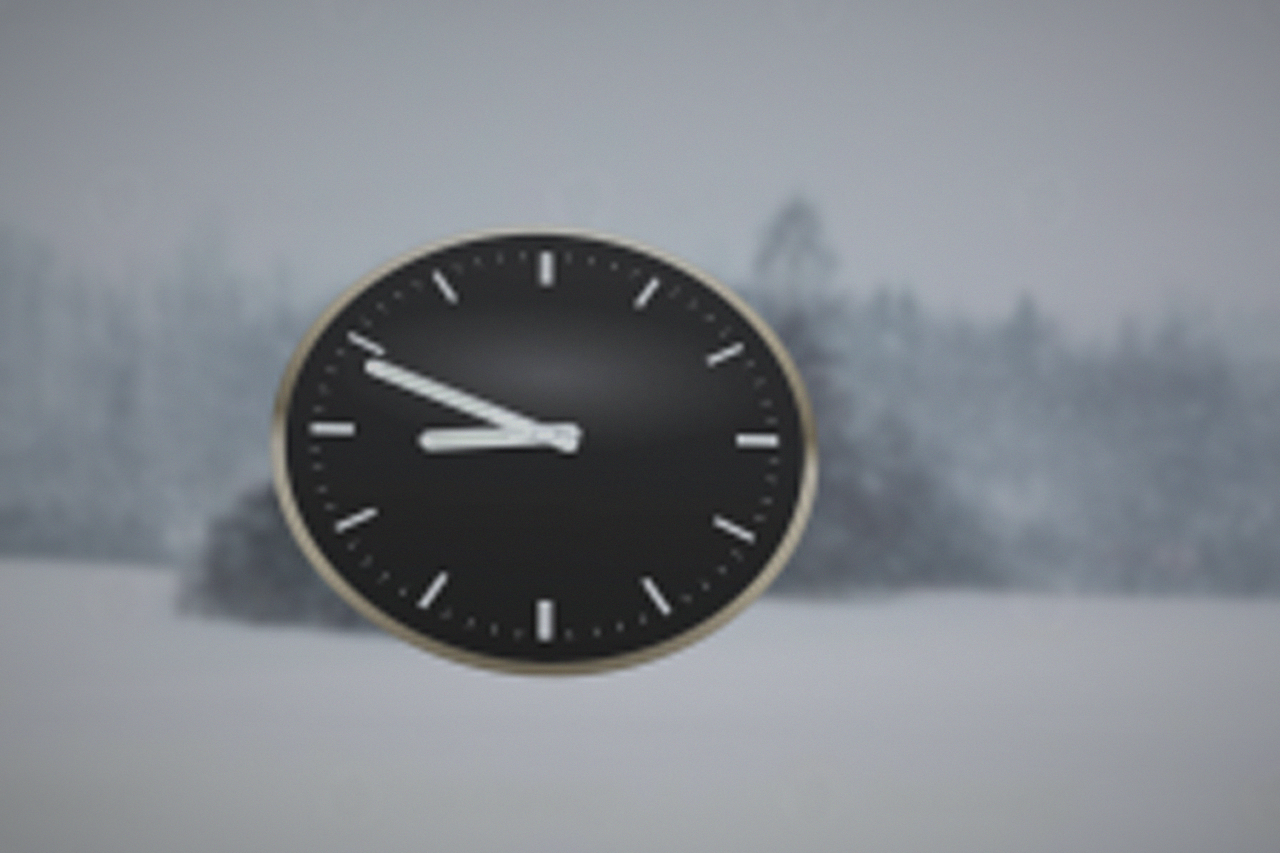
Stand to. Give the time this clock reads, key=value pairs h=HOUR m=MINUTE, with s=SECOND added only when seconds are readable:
h=8 m=49
